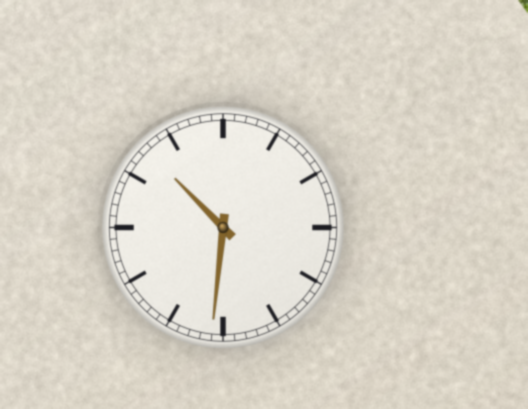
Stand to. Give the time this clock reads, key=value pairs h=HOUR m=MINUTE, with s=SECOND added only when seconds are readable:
h=10 m=31
